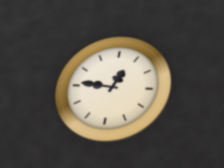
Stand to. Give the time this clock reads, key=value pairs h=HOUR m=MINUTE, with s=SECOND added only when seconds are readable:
h=12 m=46
